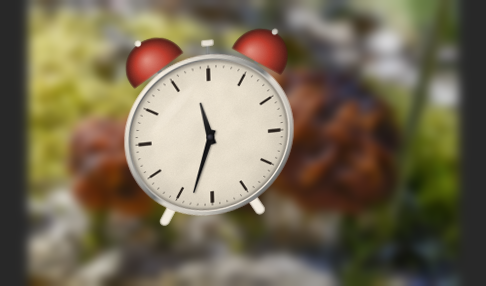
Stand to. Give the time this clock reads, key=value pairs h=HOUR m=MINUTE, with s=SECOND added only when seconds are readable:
h=11 m=33
